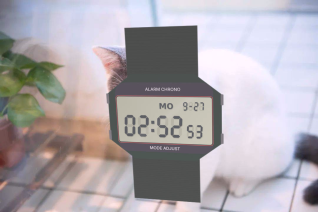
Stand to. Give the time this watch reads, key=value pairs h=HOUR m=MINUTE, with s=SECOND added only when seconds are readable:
h=2 m=52 s=53
